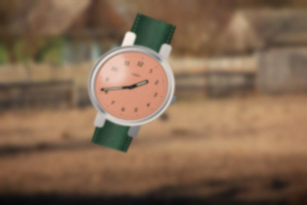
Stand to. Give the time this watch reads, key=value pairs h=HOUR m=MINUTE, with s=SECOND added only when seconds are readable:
h=1 m=41
